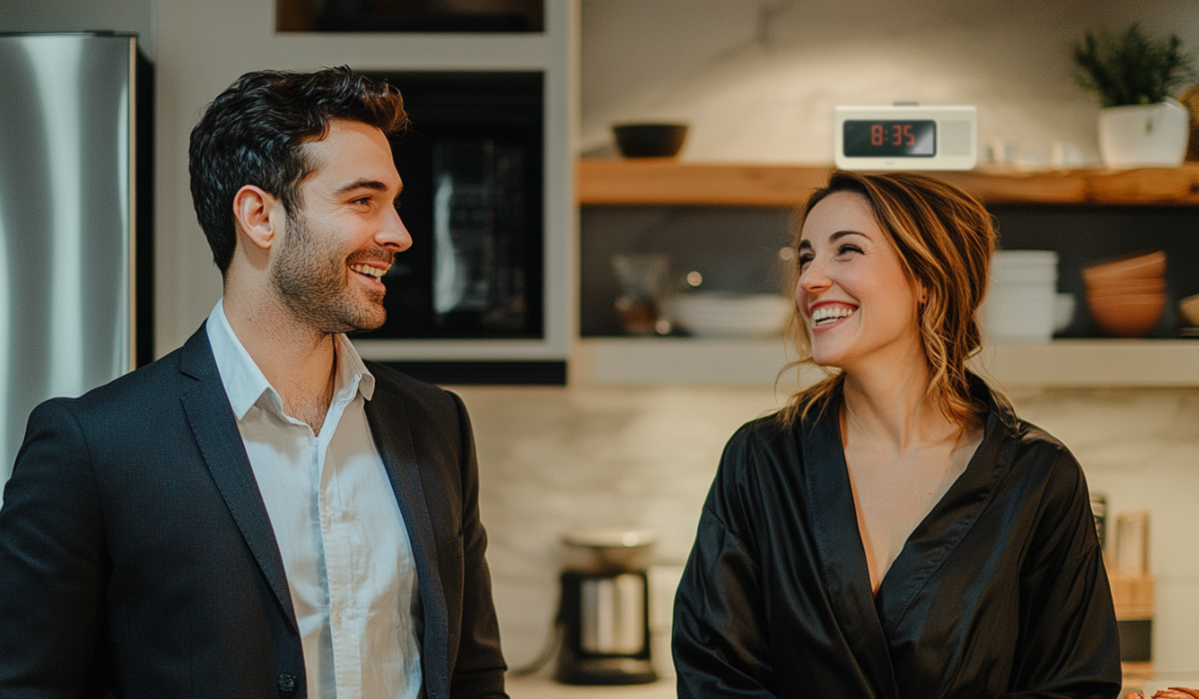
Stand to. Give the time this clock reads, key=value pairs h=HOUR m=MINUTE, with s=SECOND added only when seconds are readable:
h=8 m=35
